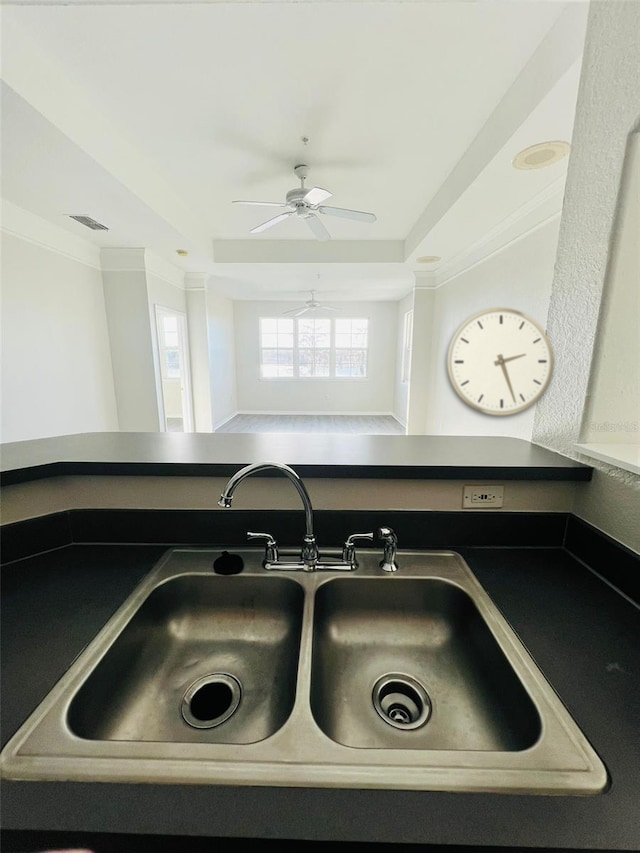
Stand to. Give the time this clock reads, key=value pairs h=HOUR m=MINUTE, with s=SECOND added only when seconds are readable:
h=2 m=27
